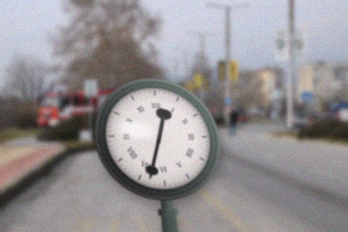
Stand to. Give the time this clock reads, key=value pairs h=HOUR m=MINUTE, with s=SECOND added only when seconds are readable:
h=12 m=33
